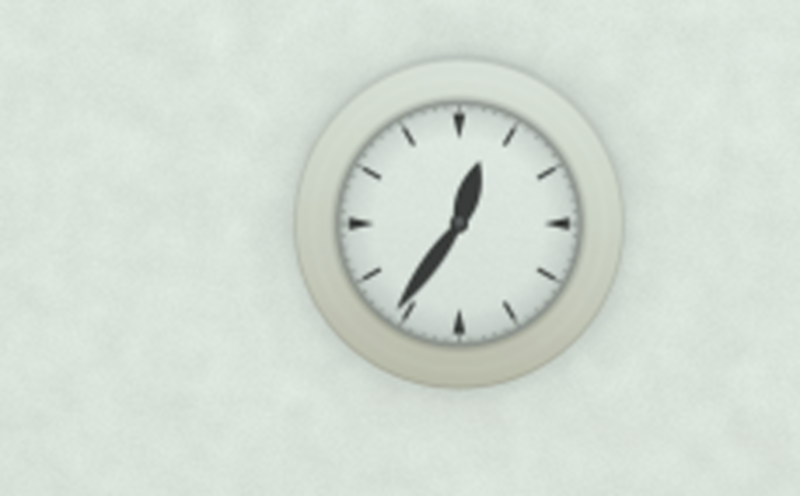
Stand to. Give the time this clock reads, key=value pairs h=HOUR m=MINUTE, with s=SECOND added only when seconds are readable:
h=12 m=36
